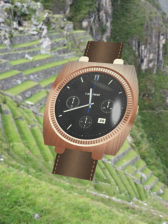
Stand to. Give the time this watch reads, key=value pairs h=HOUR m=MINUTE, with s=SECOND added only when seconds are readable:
h=11 m=41
